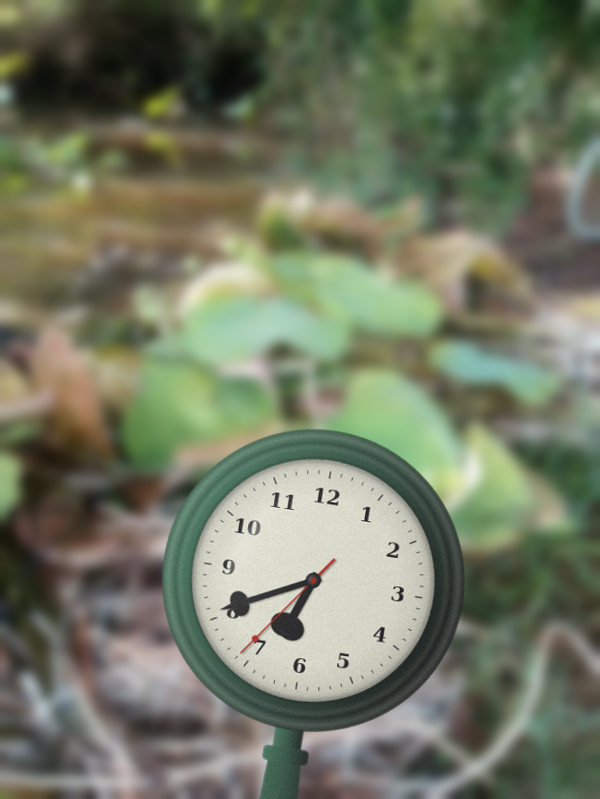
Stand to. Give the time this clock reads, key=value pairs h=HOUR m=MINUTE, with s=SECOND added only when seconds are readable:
h=6 m=40 s=36
